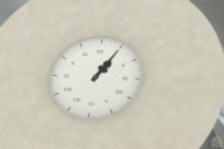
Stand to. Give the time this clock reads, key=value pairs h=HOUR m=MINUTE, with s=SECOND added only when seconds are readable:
h=1 m=5
